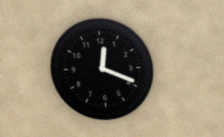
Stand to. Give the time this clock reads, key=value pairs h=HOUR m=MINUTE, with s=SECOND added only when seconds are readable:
h=12 m=19
